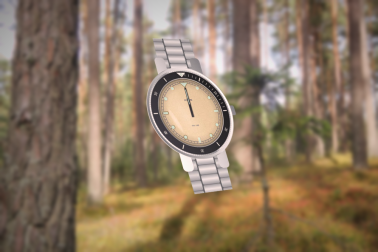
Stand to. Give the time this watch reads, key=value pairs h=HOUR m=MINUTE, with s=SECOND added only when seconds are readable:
h=12 m=0
